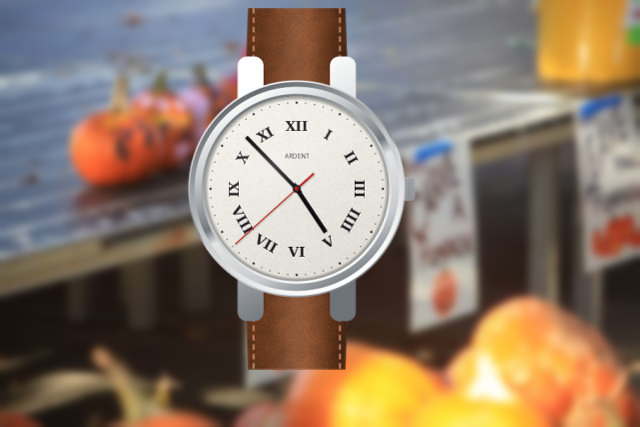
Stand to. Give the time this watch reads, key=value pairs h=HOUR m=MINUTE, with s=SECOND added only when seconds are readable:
h=4 m=52 s=38
